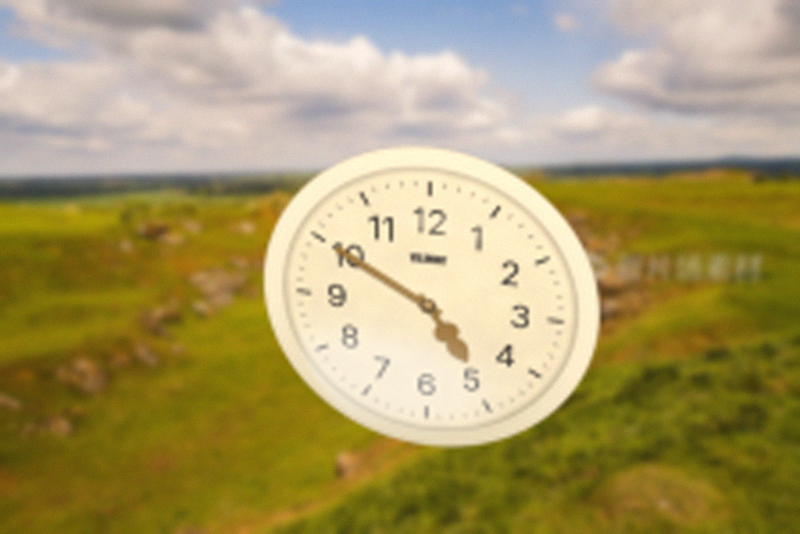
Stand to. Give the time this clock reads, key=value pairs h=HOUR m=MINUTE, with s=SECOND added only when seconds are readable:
h=4 m=50
